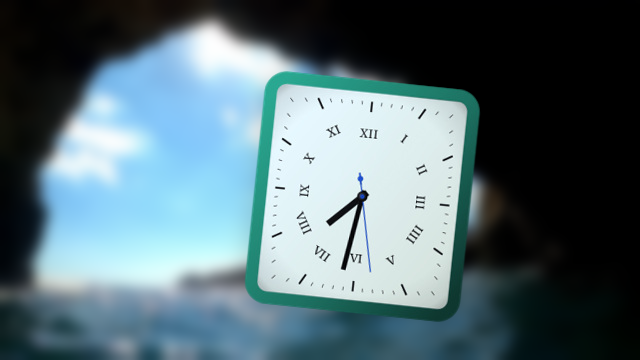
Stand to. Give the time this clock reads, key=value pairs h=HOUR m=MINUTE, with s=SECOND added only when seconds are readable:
h=7 m=31 s=28
